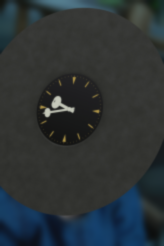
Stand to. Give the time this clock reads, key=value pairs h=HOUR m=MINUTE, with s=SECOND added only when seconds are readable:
h=9 m=43
